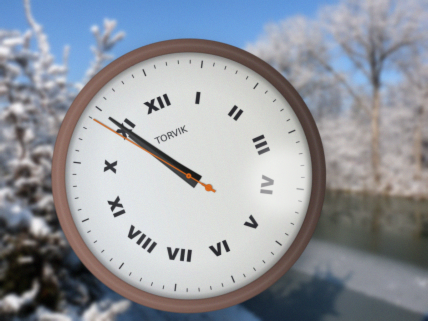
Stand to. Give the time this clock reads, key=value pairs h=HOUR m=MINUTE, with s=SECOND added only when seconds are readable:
h=10 m=54 s=54
